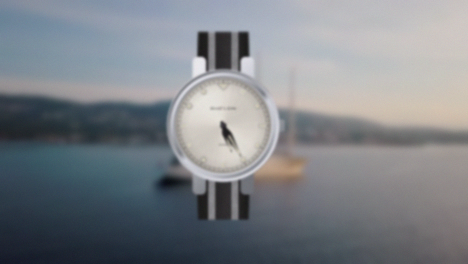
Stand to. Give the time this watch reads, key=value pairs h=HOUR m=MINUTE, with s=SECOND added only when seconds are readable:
h=5 m=25
